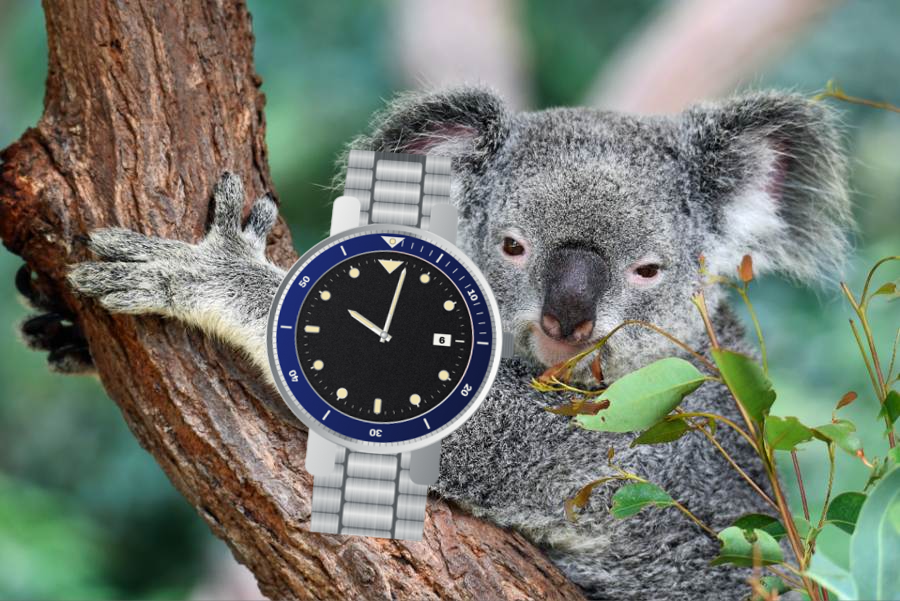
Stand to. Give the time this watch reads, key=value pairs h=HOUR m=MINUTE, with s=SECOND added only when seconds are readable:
h=10 m=2
